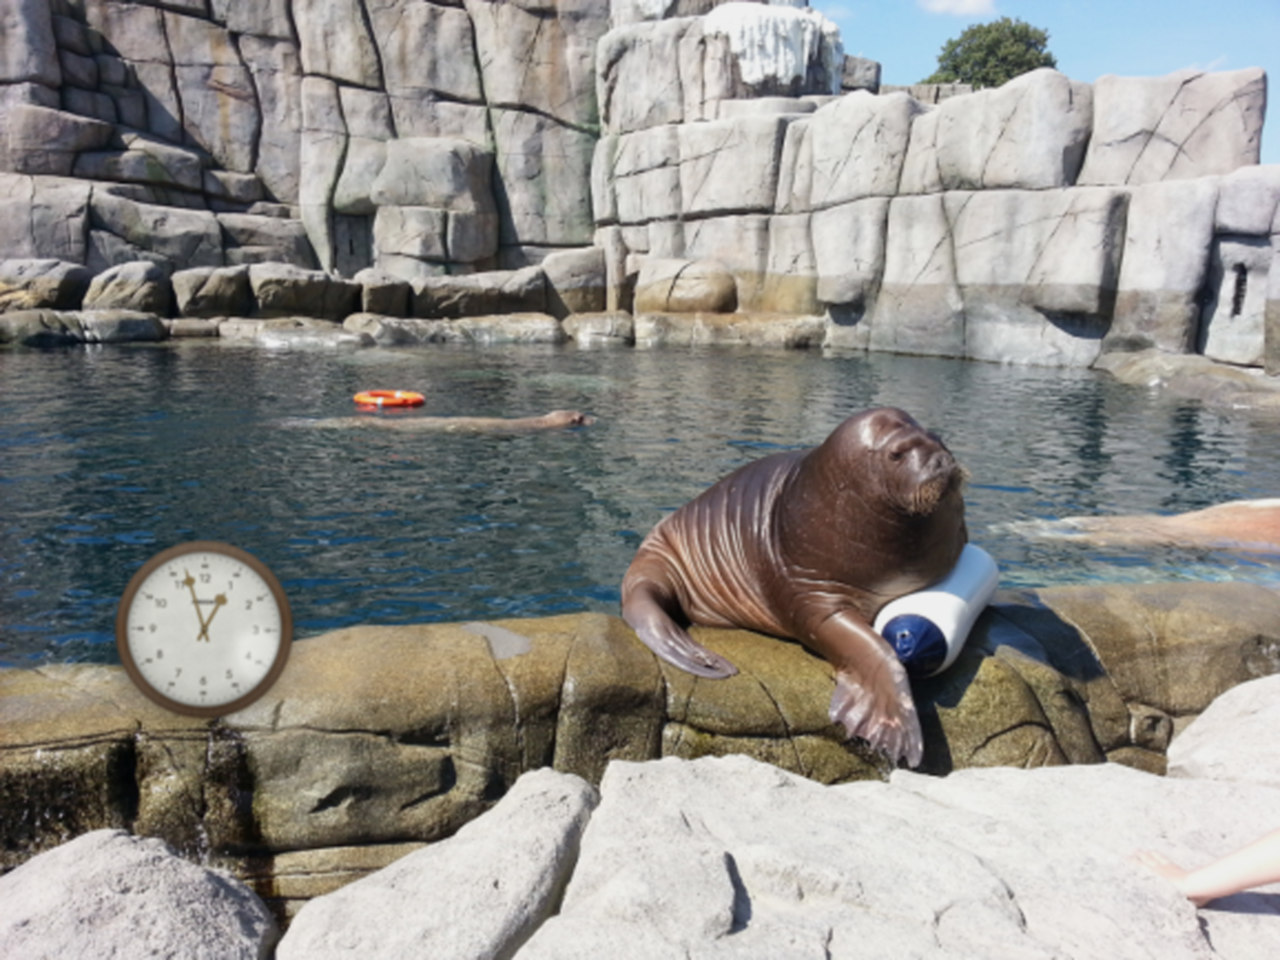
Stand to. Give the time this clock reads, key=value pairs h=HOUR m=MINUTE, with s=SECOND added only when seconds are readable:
h=12 m=57
